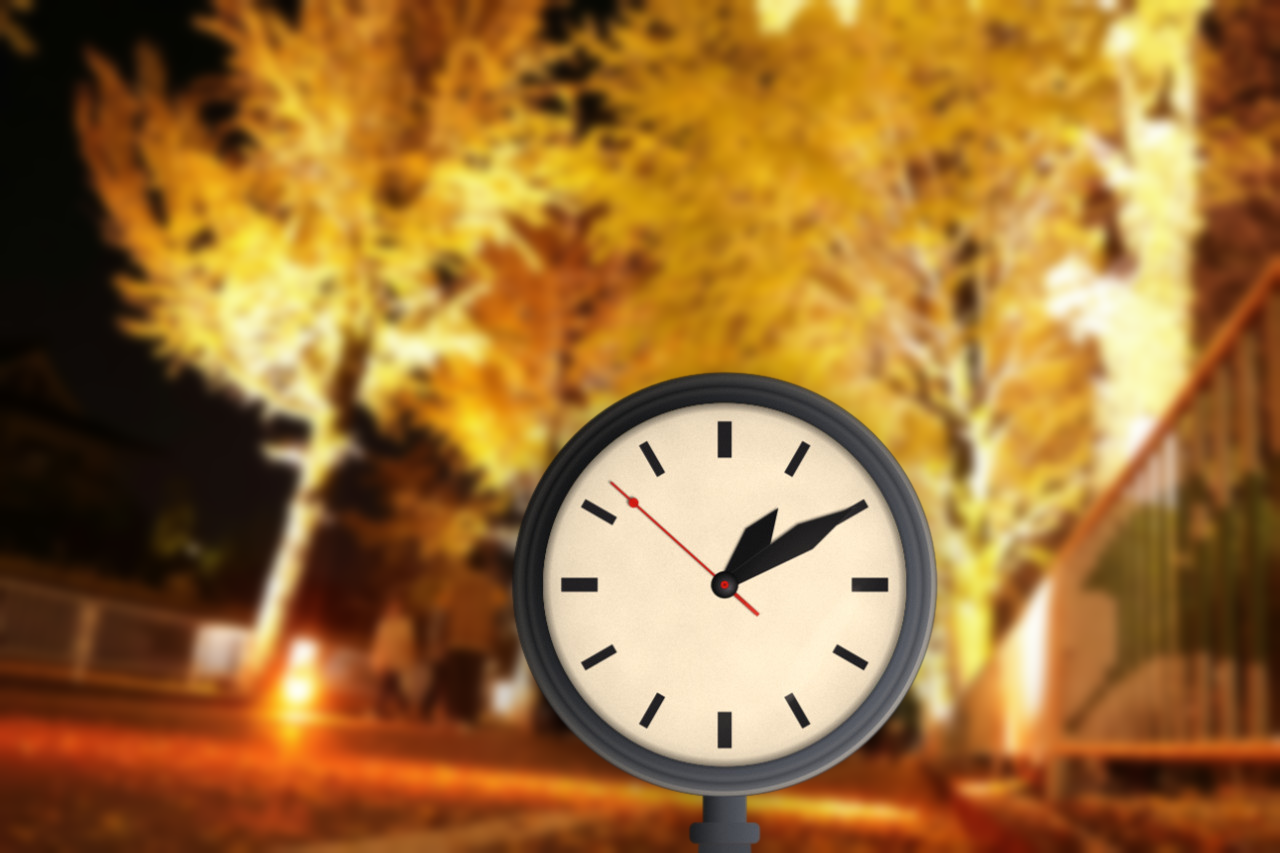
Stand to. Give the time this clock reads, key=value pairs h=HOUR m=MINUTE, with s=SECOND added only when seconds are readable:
h=1 m=9 s=52
